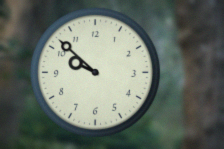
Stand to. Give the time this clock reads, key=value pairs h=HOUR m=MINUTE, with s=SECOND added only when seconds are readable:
h=9 m=52
